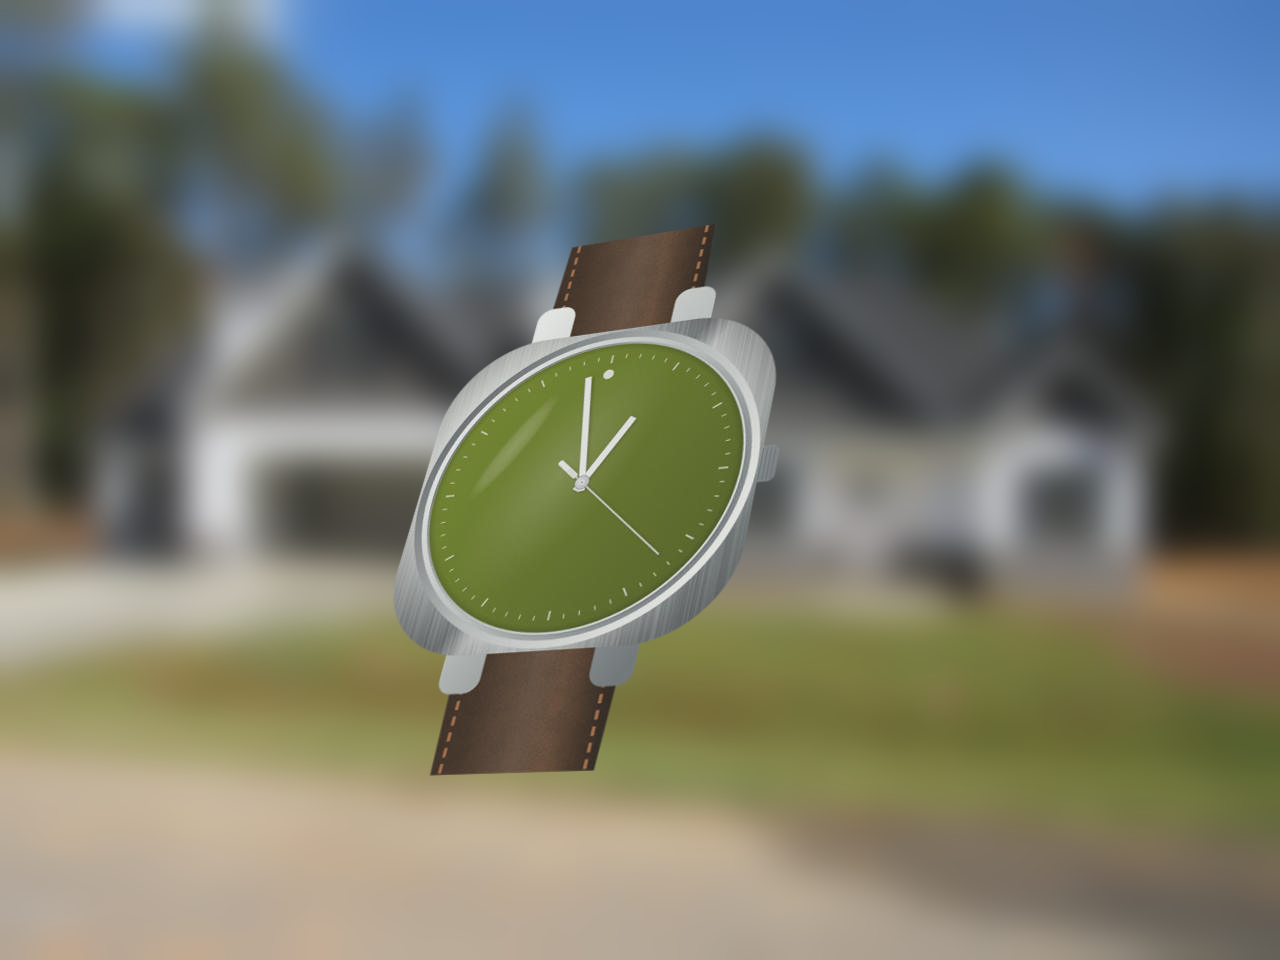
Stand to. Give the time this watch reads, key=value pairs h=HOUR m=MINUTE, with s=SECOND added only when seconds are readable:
h=12 m=58 s=22
